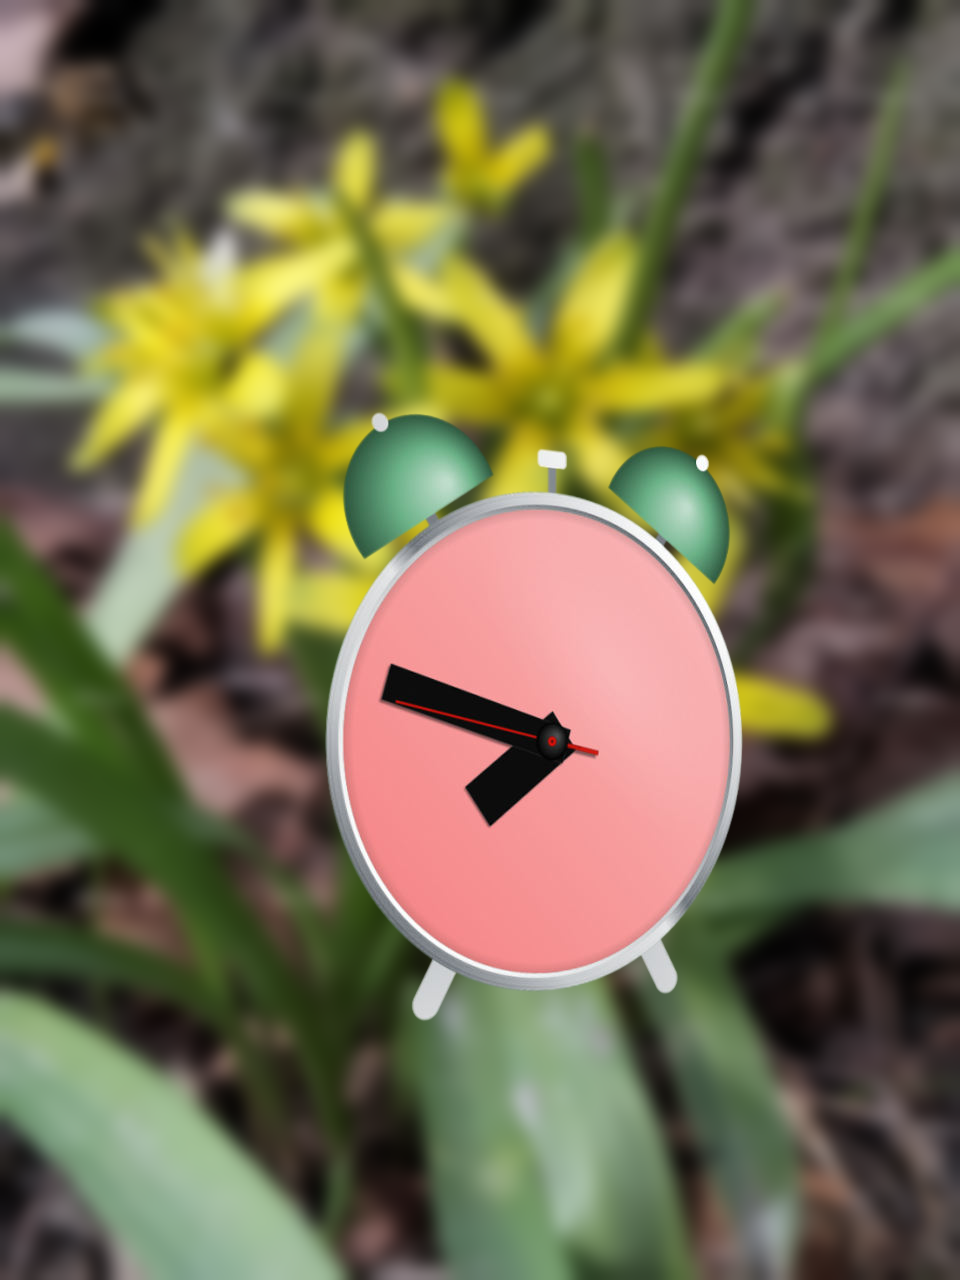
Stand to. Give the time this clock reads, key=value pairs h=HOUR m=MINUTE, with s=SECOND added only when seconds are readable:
h=7 m=47 s=47
